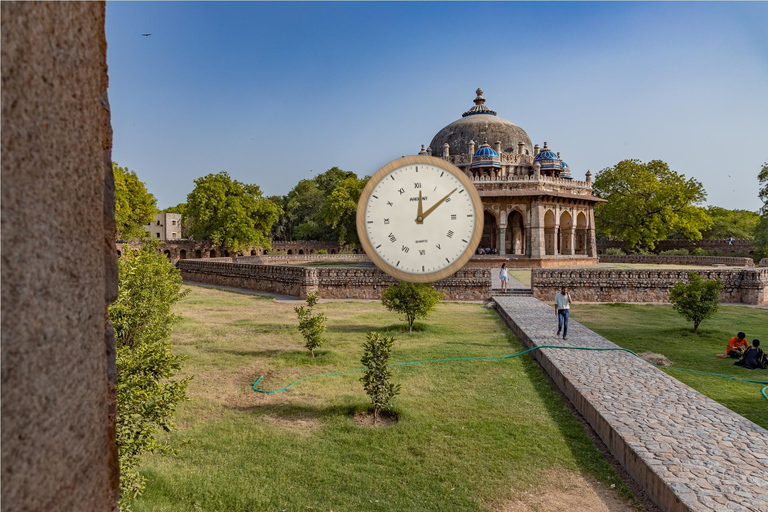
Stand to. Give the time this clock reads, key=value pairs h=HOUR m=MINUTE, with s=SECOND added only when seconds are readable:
h=12 m=9
